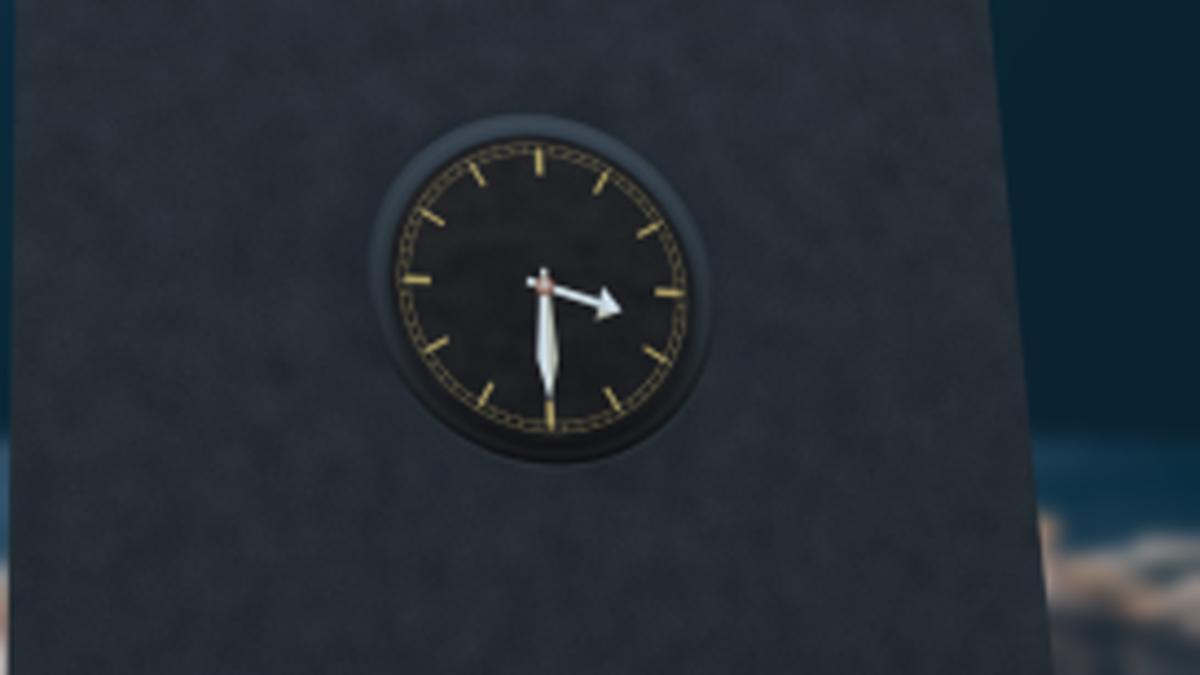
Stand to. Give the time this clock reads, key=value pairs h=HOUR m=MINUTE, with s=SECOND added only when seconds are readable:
h=3 m=30
